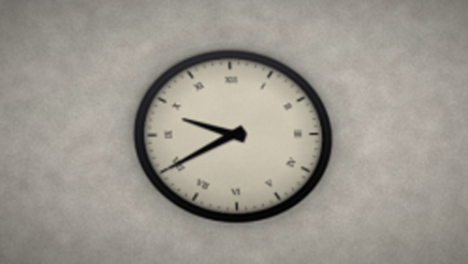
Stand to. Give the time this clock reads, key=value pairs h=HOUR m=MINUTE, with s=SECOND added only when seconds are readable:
h=9 m=40
